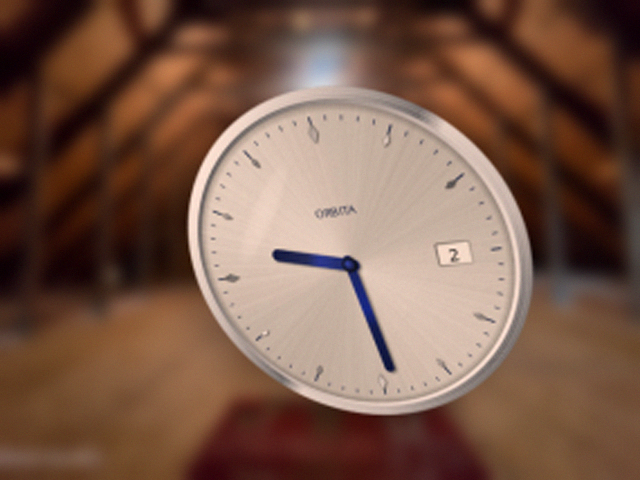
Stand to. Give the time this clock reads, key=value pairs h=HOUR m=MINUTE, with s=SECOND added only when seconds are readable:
h=9 m=29
